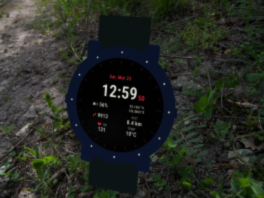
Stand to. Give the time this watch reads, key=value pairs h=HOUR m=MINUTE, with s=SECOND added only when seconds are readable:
h=12 m=59
